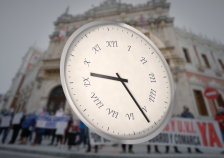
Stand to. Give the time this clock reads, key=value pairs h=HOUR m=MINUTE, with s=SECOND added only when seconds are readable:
h=9 m=26
